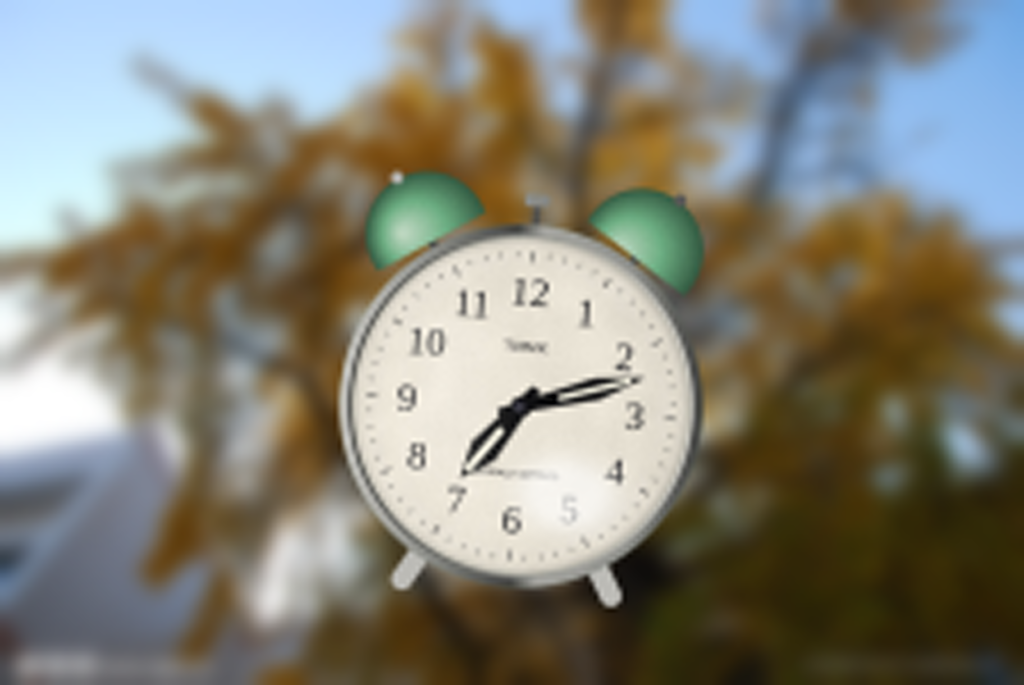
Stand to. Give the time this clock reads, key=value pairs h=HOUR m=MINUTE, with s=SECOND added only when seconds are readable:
h=7 m=12
